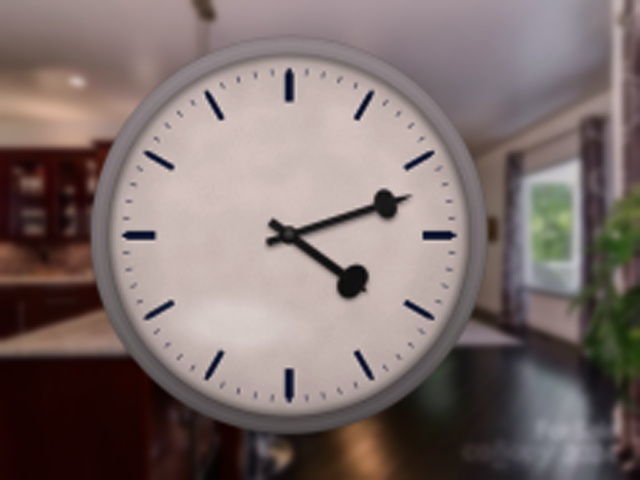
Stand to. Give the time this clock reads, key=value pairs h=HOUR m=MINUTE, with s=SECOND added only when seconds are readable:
h=4 m=12
